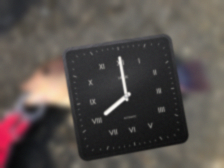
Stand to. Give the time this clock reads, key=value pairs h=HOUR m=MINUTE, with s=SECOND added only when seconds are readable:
h=8 m=0
